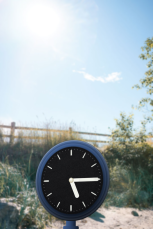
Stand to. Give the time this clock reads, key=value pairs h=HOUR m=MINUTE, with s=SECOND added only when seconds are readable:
h=5 m=15
